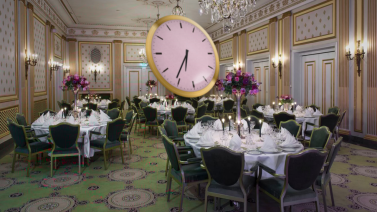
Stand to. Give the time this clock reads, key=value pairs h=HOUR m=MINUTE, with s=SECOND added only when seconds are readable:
h=6 m=36
